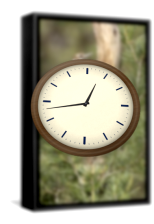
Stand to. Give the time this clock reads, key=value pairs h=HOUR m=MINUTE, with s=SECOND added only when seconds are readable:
h=12 m=43
